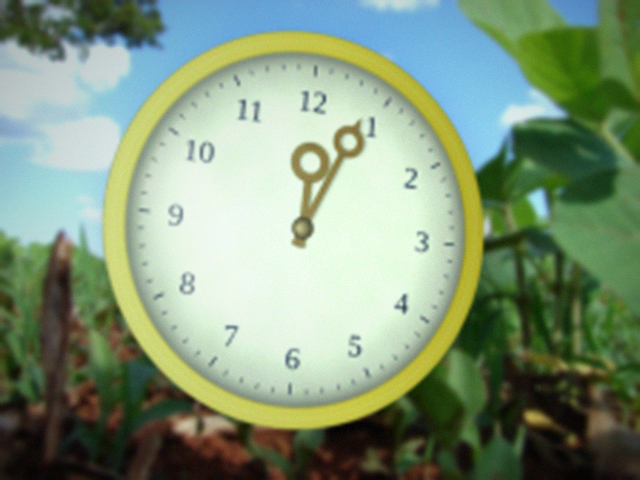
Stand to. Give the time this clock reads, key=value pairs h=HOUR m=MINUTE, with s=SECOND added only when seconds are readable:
h=12 m=4
